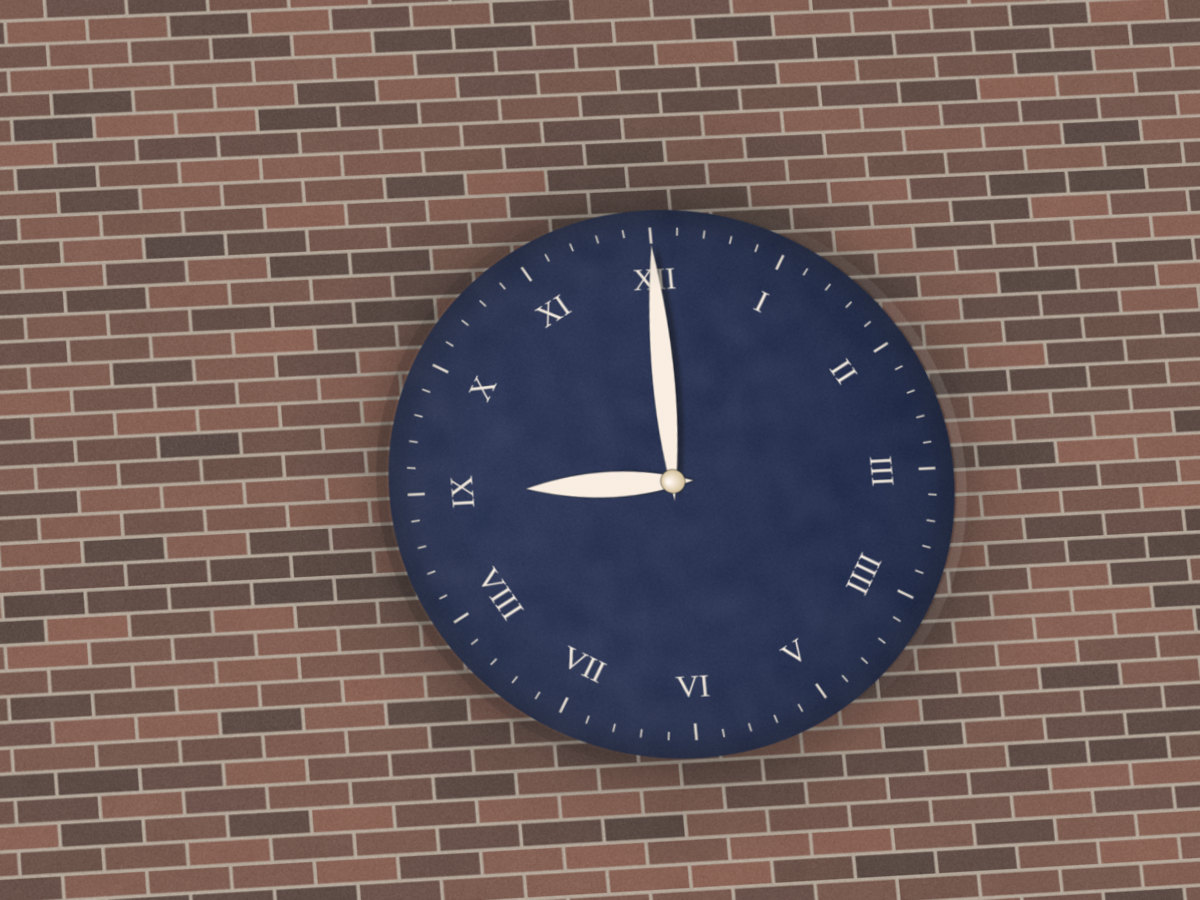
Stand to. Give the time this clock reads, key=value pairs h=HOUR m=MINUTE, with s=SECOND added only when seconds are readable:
h=9 m=0
